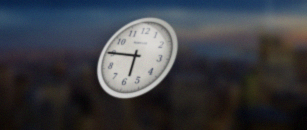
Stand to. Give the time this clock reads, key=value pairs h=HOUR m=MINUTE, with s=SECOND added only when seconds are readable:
h=5 m=45
